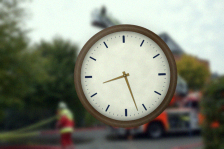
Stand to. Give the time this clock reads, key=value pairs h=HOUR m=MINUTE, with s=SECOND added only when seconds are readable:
h=8 m=27
